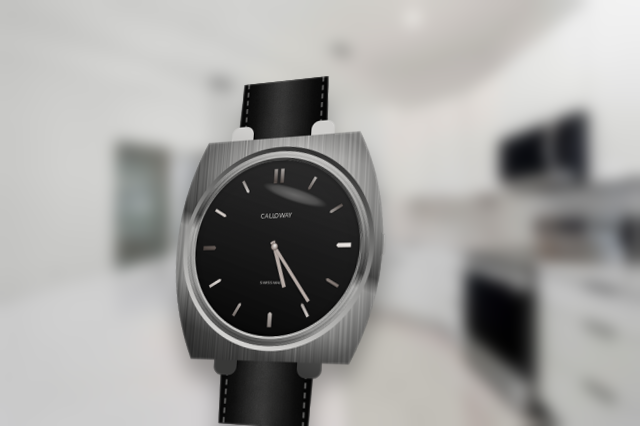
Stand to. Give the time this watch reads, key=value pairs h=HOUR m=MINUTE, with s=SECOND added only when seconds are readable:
h=5 m=24
